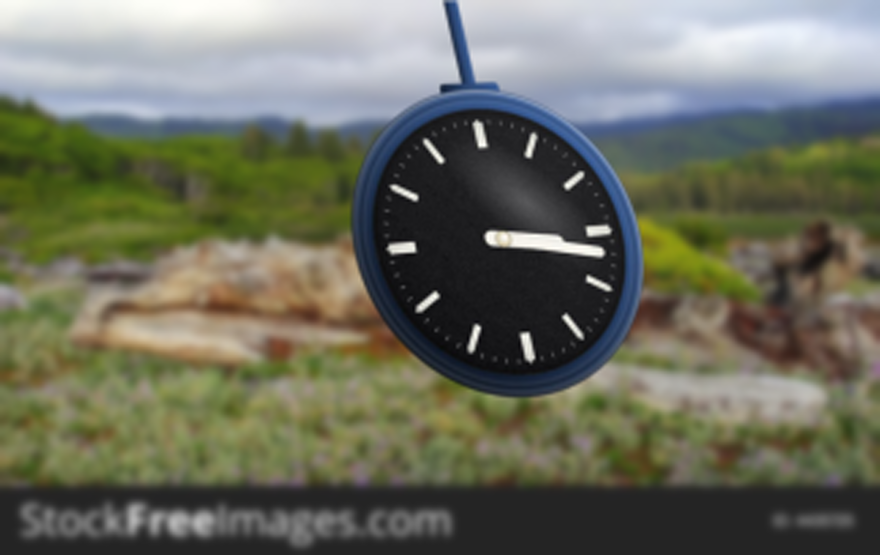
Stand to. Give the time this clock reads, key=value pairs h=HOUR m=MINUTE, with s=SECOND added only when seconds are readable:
h=3 m=17
